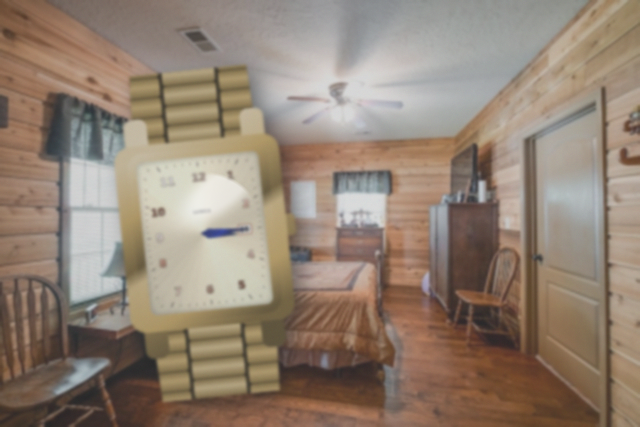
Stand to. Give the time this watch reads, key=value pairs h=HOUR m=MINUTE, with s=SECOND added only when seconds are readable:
h=3 m=15
